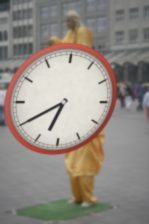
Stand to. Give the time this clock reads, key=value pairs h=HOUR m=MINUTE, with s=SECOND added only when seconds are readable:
h=6 m=40
